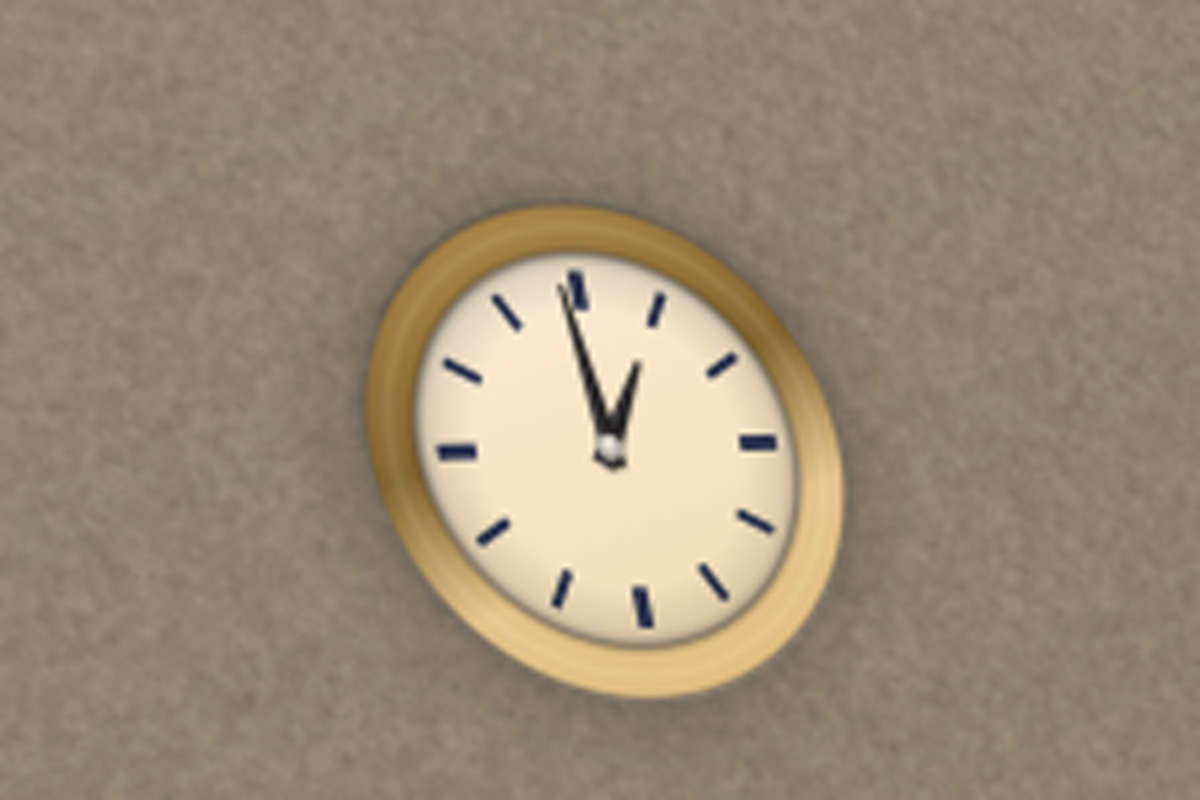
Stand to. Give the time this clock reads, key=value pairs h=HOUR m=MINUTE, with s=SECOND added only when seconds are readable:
h=12 m=59
